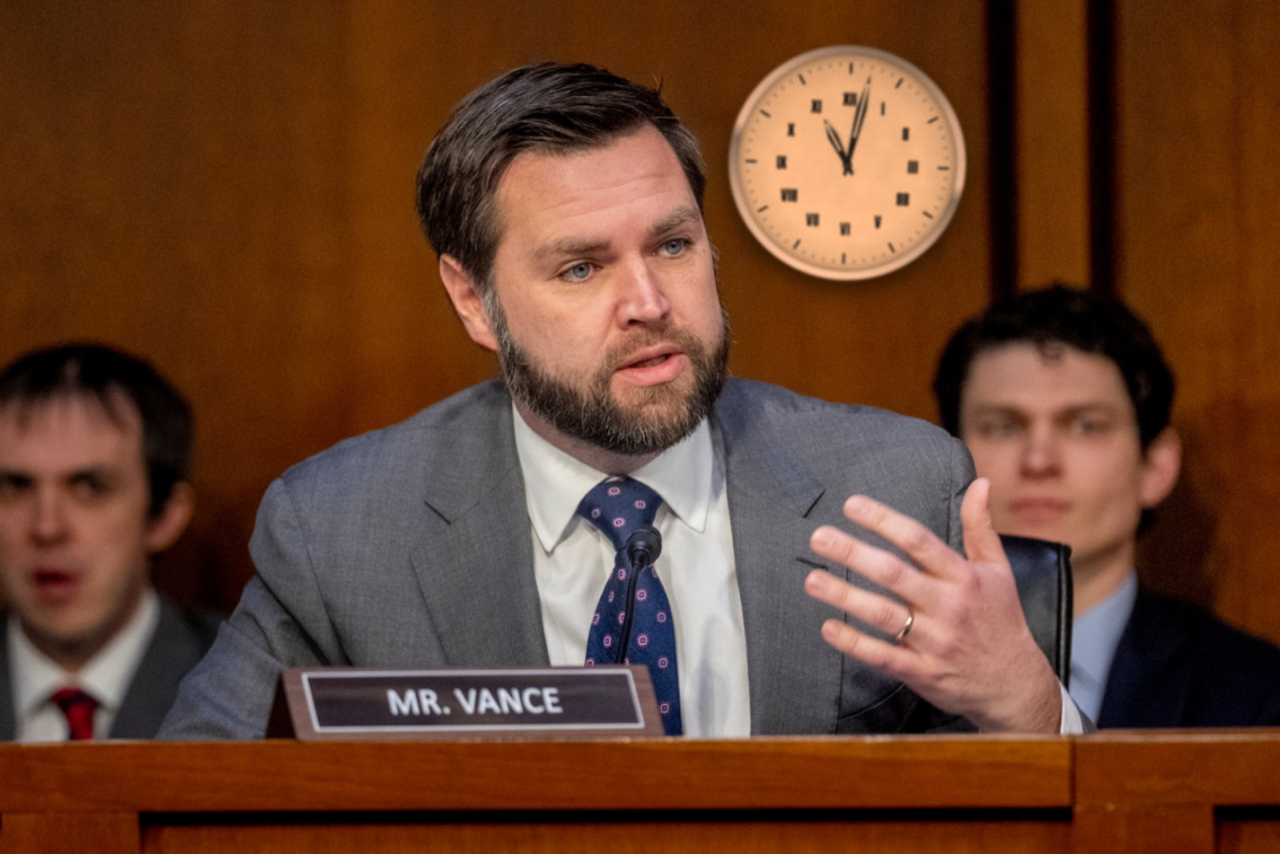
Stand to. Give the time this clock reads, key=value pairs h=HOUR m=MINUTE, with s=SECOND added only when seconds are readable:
h=11 m=2
